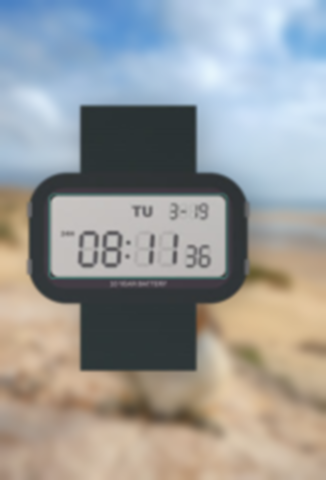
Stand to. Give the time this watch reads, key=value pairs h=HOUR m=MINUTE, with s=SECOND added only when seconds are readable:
h=8 m=11 s=36
